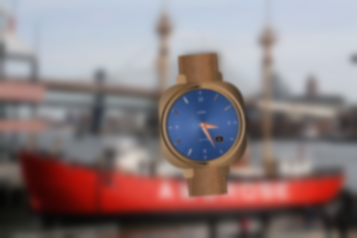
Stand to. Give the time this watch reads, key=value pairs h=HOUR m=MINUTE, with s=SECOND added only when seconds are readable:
h=3 m=26
